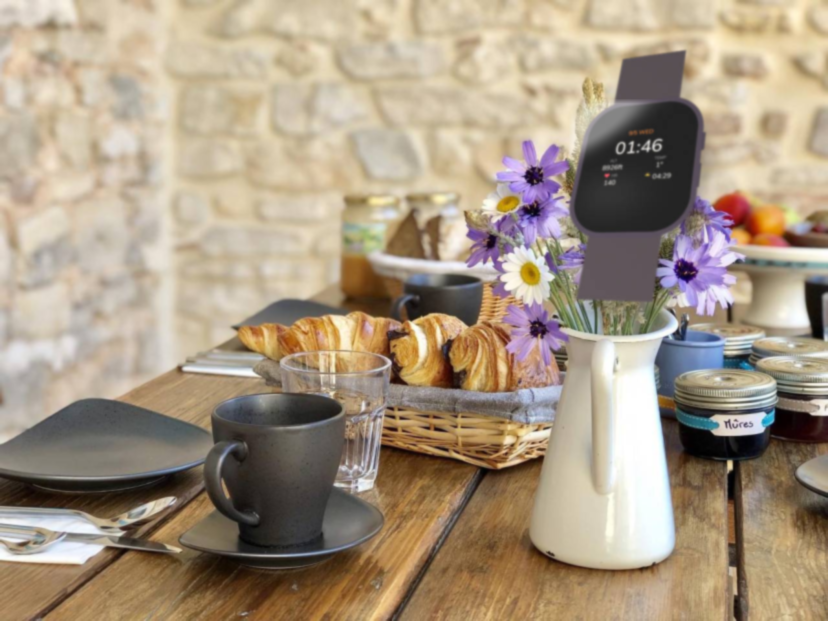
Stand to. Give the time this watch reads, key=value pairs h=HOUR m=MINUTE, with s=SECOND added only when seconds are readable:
h=1 m=46
